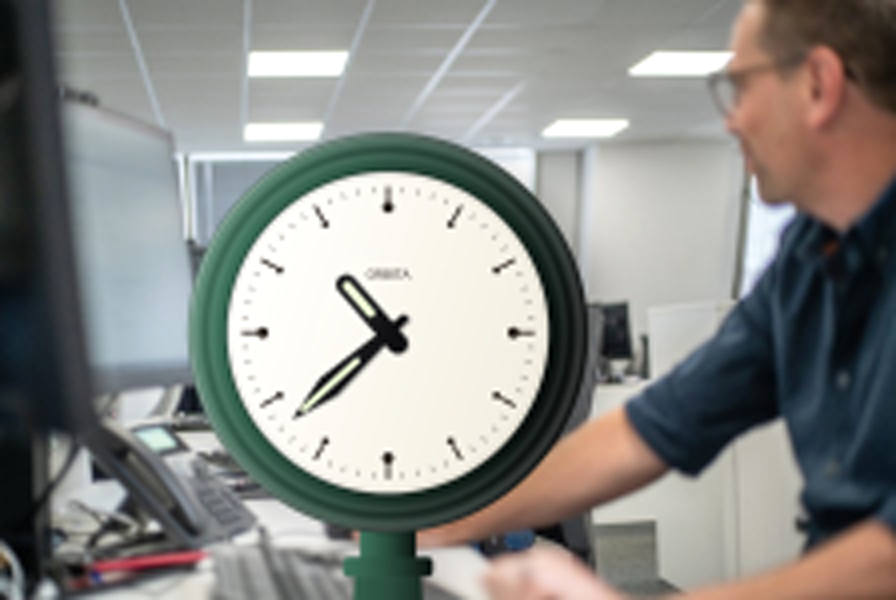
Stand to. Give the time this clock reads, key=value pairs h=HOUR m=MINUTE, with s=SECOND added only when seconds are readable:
h=10 m=38
